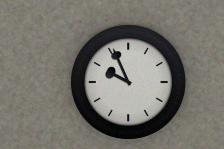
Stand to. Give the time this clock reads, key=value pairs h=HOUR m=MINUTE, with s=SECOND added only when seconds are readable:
h=9 m=56
